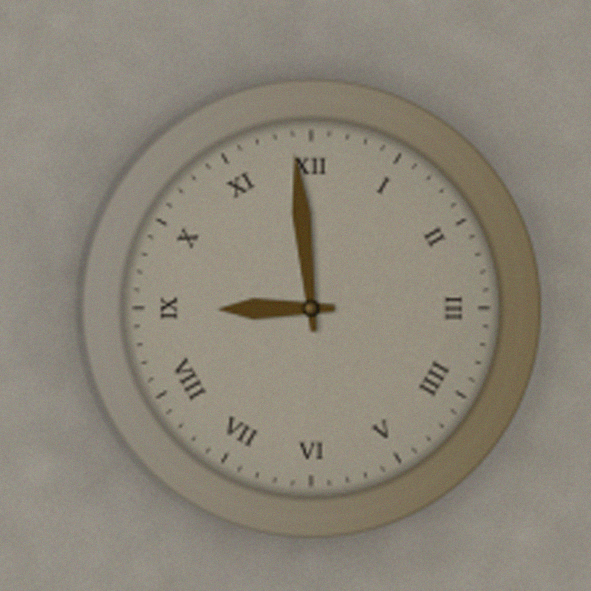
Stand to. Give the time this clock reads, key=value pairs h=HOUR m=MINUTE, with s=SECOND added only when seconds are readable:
h=8 m=59
